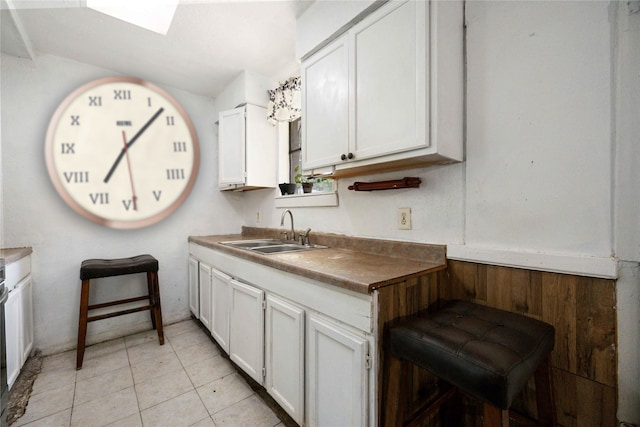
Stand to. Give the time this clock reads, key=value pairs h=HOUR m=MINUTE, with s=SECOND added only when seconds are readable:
h=7 m=7 s=29
